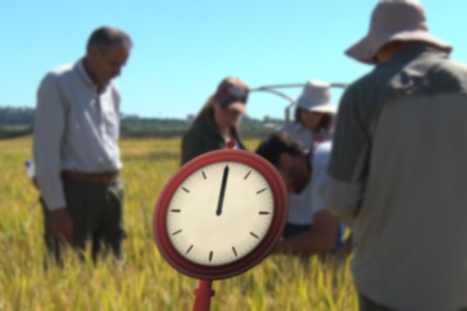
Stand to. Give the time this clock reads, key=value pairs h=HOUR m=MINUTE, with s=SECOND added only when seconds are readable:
h=12 m=0
